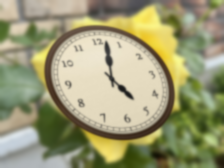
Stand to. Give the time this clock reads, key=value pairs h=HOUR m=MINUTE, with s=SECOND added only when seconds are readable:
h=5 m=2
